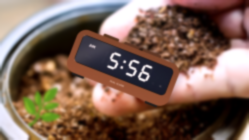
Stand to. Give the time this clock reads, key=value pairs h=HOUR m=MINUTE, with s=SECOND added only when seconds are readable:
h=5 m=56
